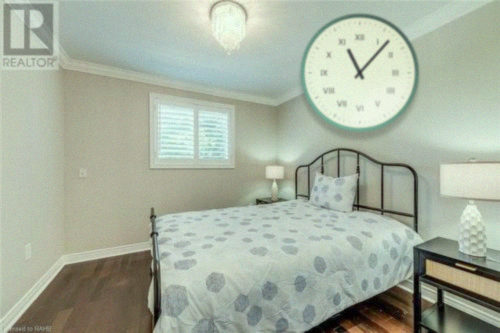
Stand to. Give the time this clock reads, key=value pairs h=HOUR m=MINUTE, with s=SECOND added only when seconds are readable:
h=11 m=7
